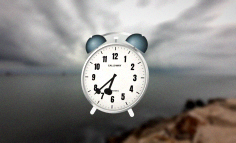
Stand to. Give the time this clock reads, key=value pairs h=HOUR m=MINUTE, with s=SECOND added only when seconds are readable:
h=6 m=38
